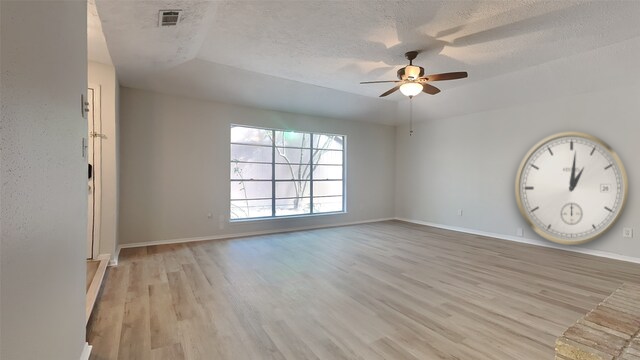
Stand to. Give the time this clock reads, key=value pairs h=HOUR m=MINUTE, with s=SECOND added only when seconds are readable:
h=1 m=1
